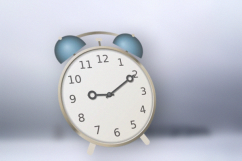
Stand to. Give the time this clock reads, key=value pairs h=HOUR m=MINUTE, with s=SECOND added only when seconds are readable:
h=9 m=10
